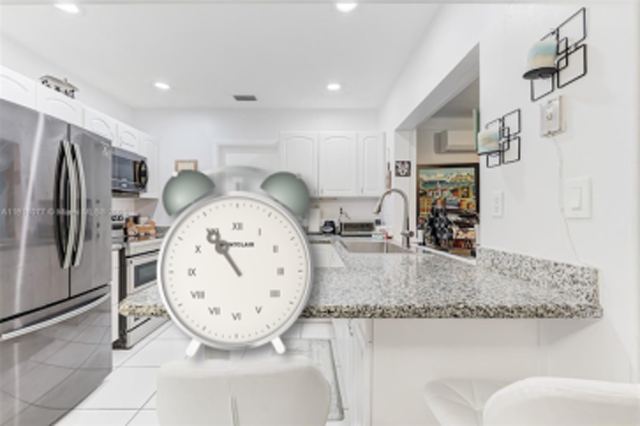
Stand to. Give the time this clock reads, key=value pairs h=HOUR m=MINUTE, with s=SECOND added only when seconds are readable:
h=10 m=54
